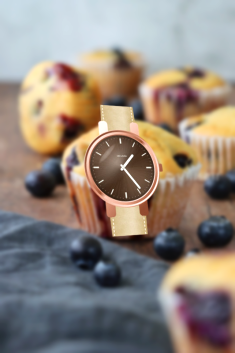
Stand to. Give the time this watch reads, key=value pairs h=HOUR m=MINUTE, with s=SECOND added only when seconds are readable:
h=1 m=24
